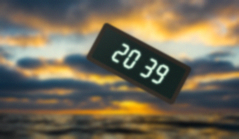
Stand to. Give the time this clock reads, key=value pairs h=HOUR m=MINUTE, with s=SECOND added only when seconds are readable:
h=20 m=39
